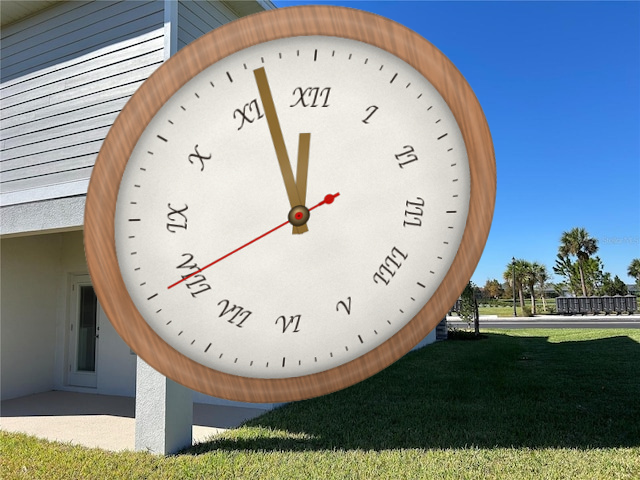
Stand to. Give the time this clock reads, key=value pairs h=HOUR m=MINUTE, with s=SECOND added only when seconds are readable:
h=11 m=56 s=40
